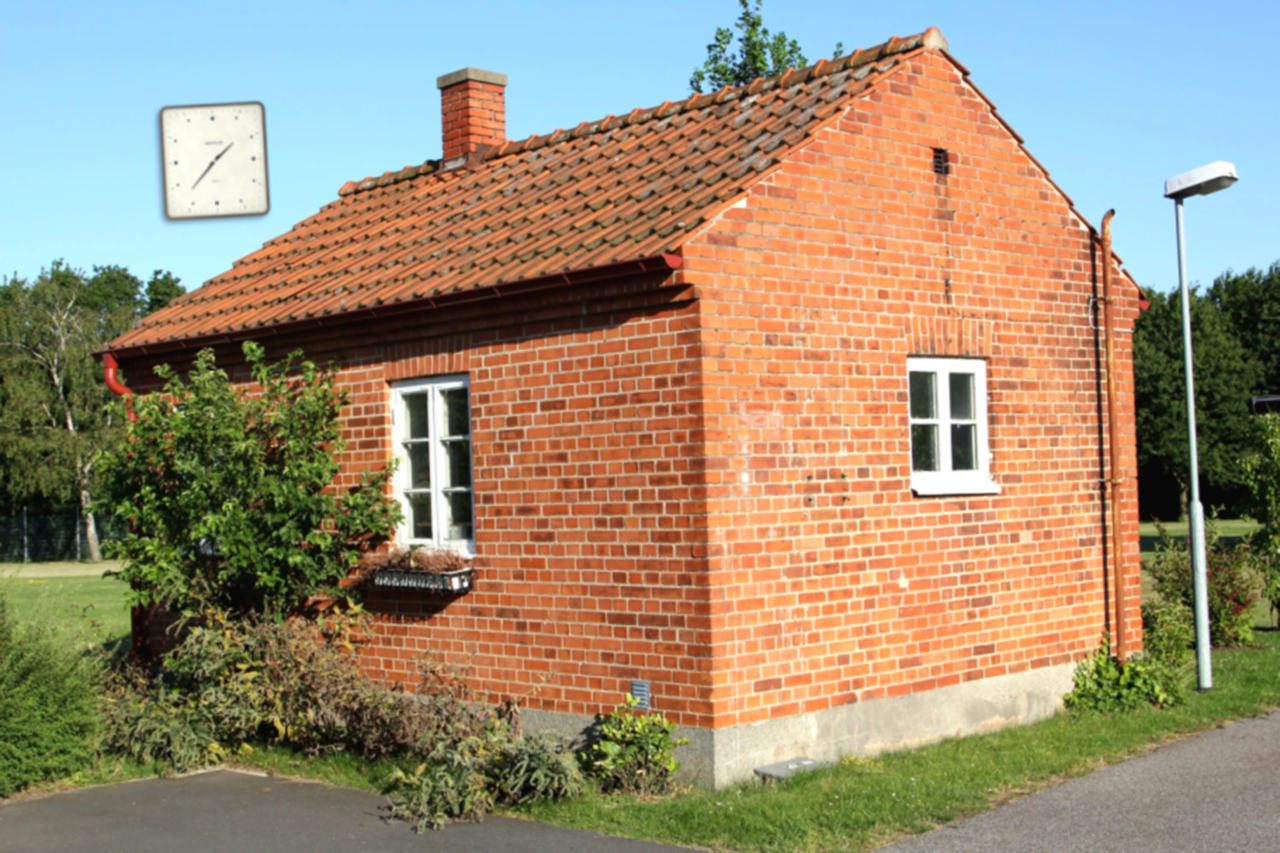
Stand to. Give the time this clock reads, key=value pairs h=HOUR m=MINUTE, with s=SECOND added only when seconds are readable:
h=1 m=37
